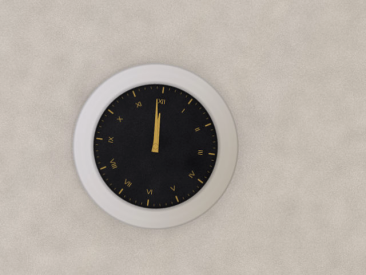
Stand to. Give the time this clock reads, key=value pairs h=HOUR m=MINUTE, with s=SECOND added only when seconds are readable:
h=11 m=59
